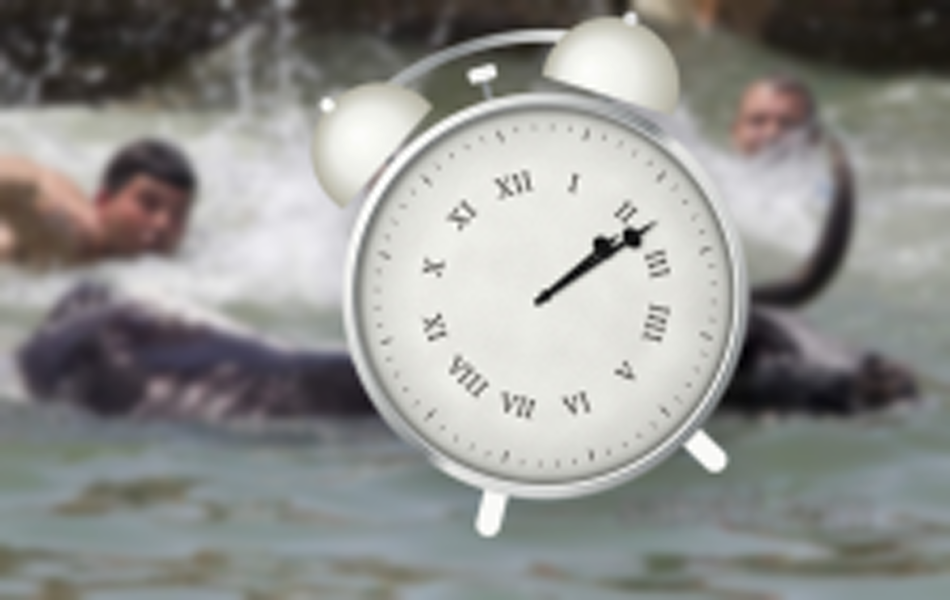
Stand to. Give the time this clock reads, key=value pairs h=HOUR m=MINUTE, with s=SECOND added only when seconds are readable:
h=2 m=12
